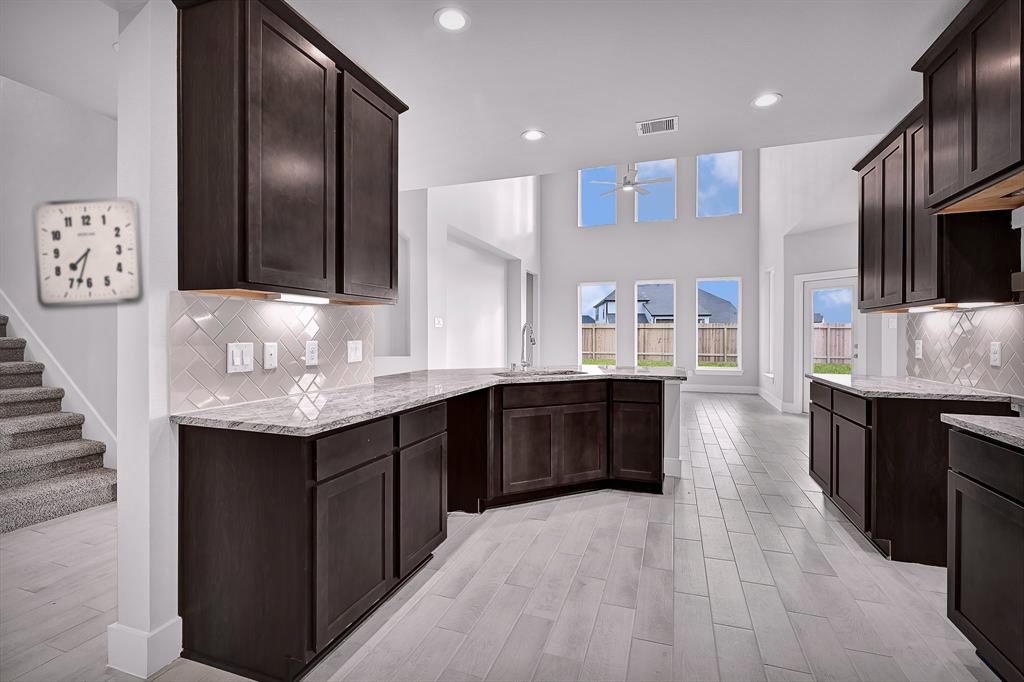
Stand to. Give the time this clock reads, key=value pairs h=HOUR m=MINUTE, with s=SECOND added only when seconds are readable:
h=7 m=33
